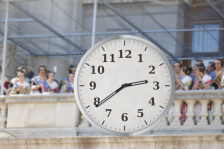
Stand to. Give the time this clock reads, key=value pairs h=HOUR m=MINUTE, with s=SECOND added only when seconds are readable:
h=2 m=39
